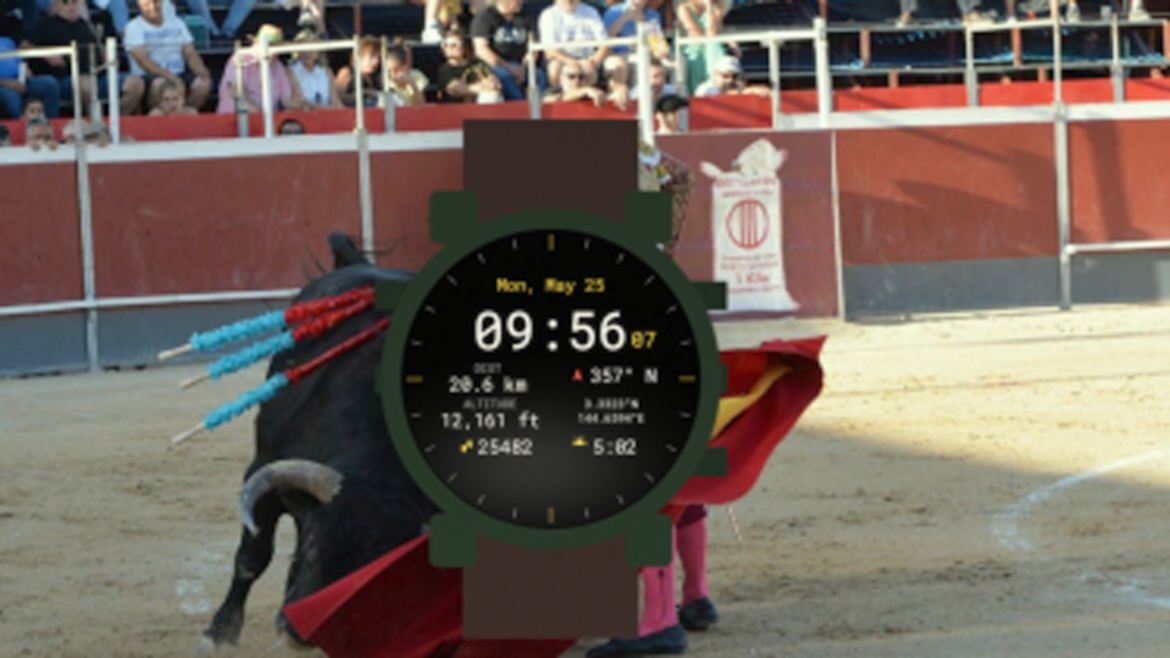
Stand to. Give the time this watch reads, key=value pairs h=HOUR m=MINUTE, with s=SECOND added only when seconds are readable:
h=9 m=56
